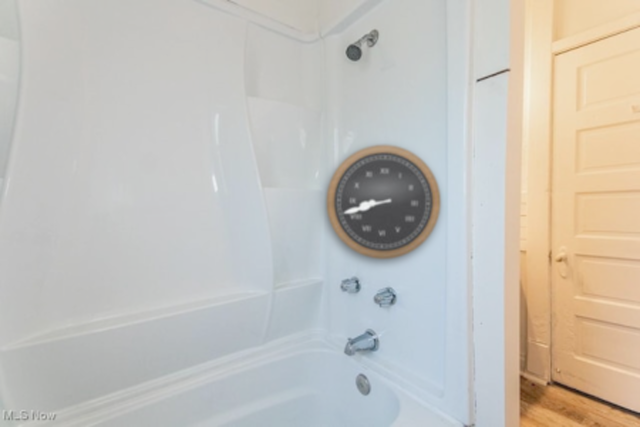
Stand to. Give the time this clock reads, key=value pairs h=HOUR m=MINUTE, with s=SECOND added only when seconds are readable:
h=8 m=42
